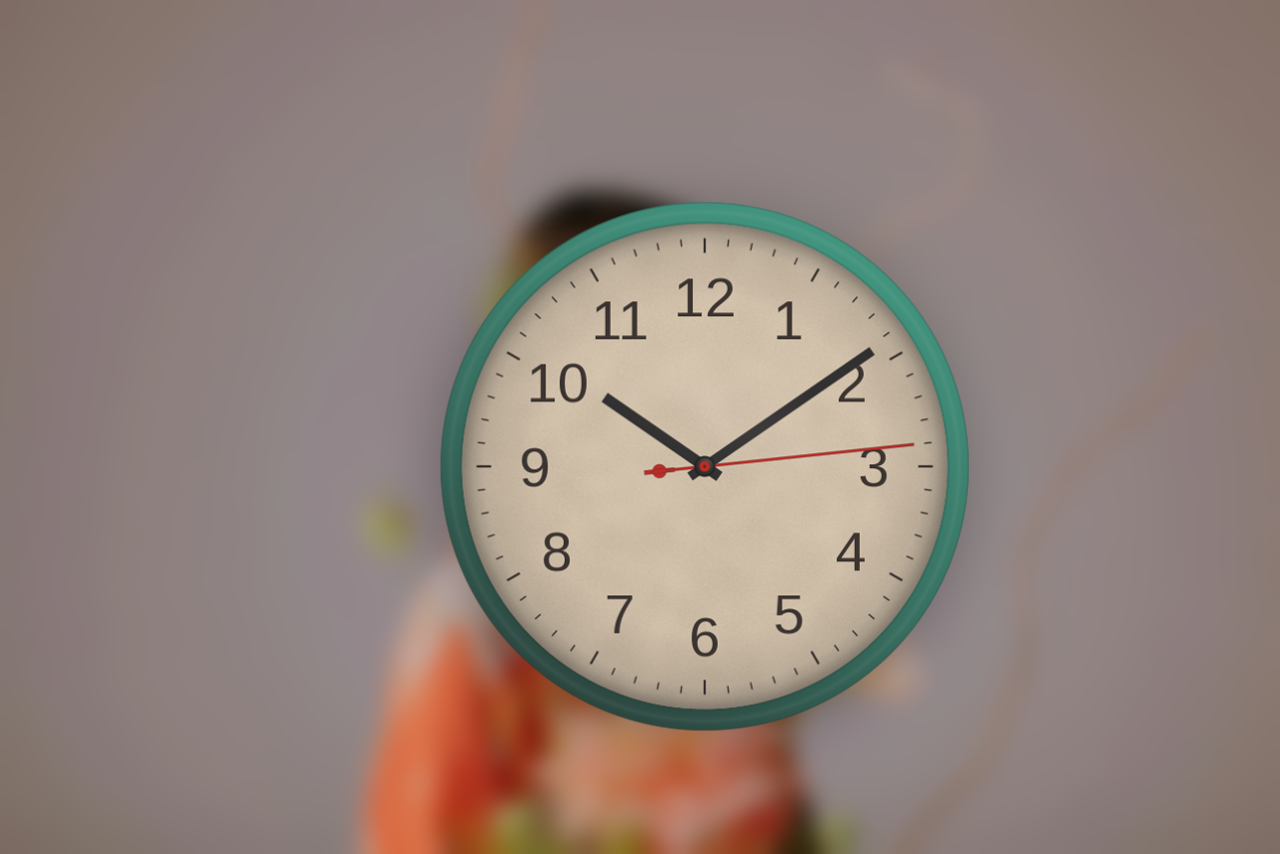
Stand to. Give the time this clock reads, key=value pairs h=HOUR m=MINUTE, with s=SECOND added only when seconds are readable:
h=10 m=9 s=14
